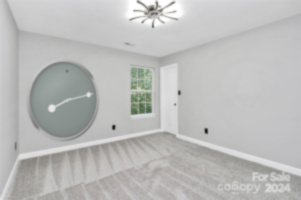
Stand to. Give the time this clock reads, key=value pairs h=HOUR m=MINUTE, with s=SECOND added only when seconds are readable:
h=8 m=13
